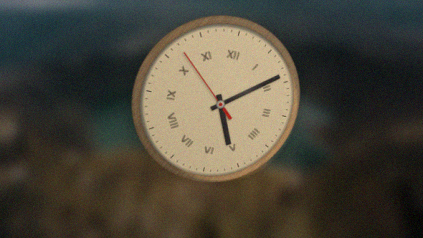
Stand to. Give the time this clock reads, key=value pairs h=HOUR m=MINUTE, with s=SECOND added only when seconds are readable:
h=5 m=8 s=52
